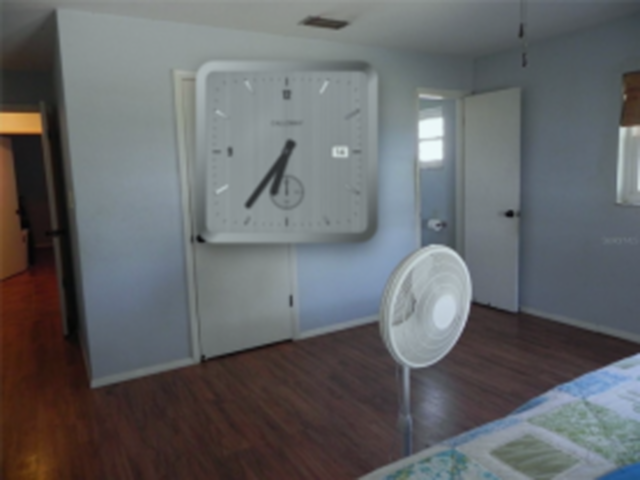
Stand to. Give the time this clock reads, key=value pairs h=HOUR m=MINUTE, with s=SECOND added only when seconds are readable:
h=6 m=36
